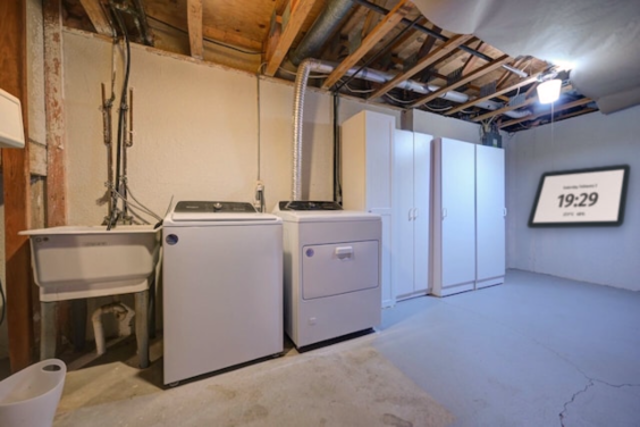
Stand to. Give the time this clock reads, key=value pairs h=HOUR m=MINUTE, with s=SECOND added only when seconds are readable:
h=19 m=29
